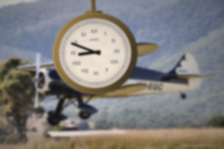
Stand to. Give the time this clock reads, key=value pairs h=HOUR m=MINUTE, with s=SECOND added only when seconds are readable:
h=8 m=49
